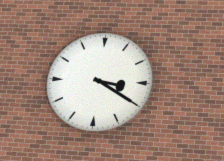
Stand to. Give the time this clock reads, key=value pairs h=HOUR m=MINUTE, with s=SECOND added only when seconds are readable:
h=3 m=20
